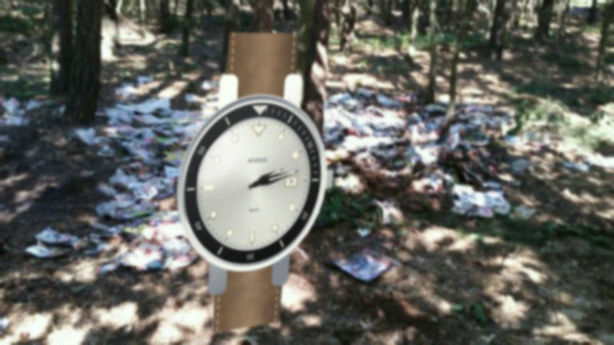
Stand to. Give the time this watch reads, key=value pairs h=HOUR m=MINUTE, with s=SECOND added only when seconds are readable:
h=2 m=13
